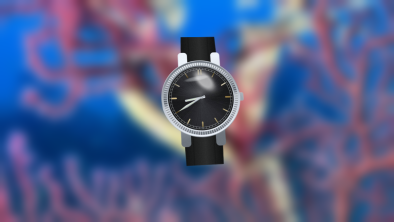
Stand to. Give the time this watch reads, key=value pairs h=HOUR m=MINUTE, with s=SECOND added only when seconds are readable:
h=8 m=40
